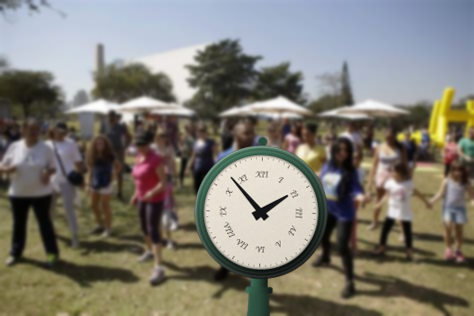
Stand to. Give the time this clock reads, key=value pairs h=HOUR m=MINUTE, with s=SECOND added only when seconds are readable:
h=1 m=53
